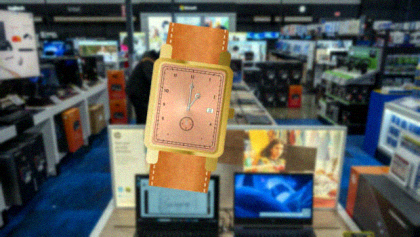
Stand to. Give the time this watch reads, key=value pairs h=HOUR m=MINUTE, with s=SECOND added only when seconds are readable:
h=1 m=0
